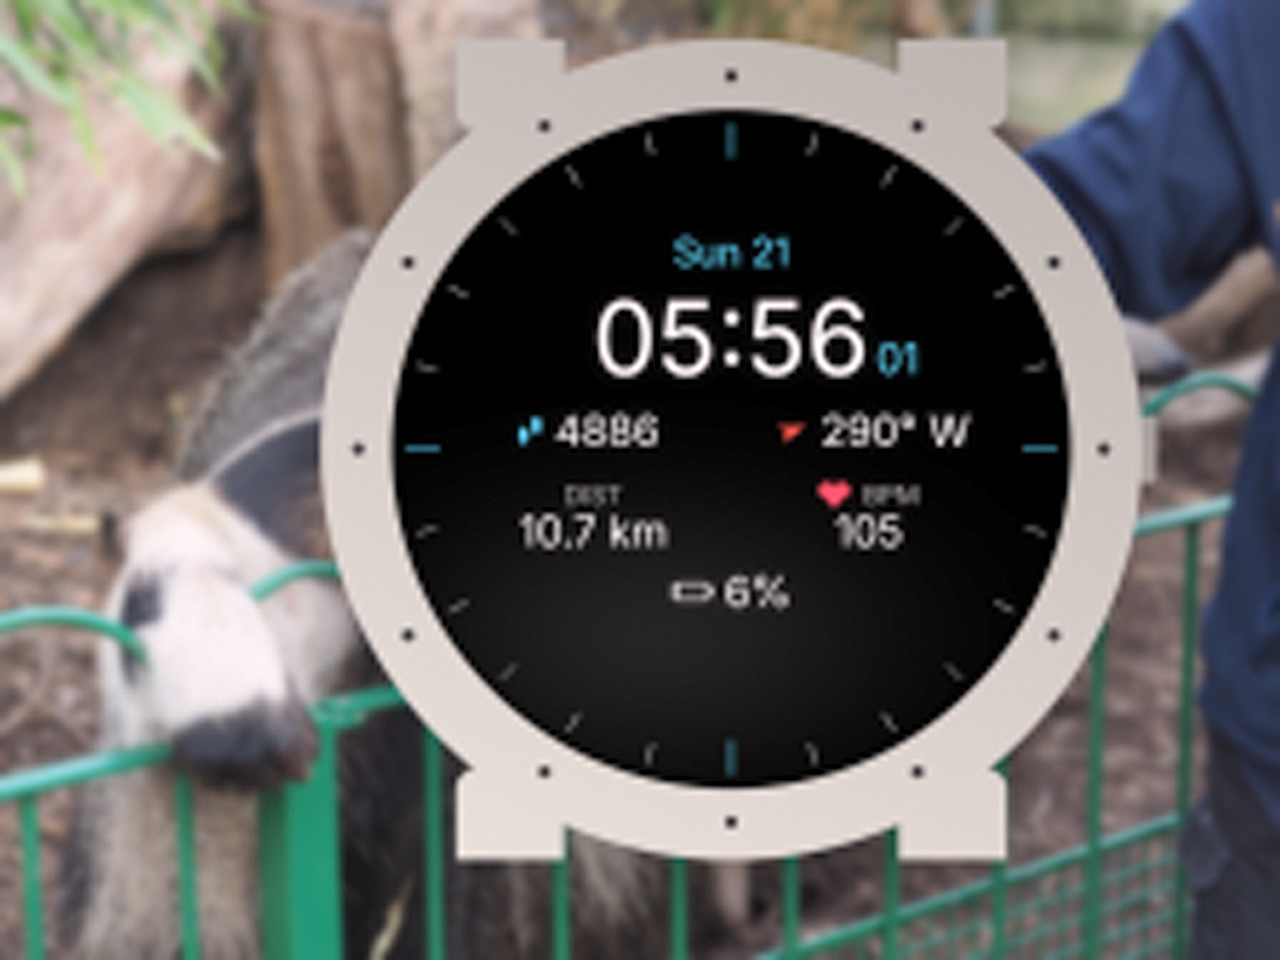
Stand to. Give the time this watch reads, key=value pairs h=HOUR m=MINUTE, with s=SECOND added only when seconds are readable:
h=5 m=56 s=1
